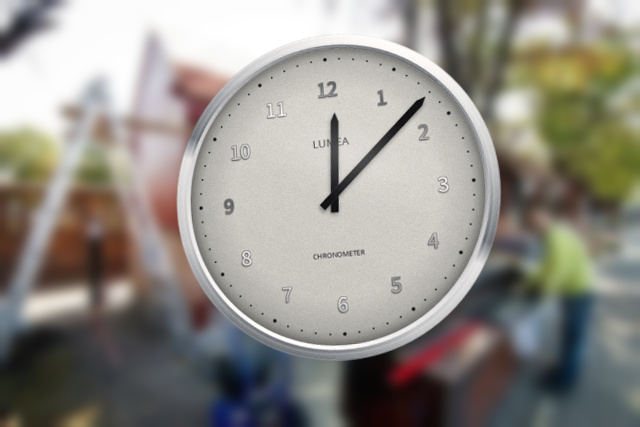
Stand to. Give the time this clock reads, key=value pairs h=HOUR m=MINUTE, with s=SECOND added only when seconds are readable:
h=12 m=8
